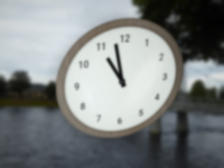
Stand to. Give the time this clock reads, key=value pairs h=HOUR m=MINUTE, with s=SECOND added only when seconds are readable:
h=10 m=58
